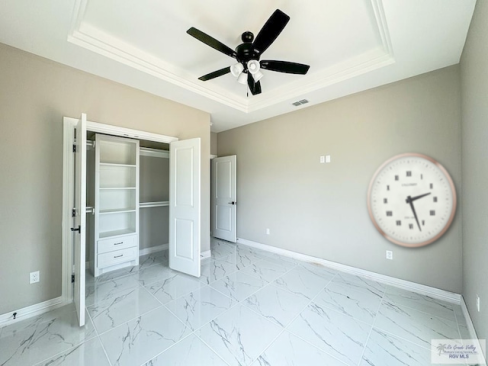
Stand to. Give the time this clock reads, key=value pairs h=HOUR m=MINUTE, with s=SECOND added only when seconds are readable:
h=2 m=27
